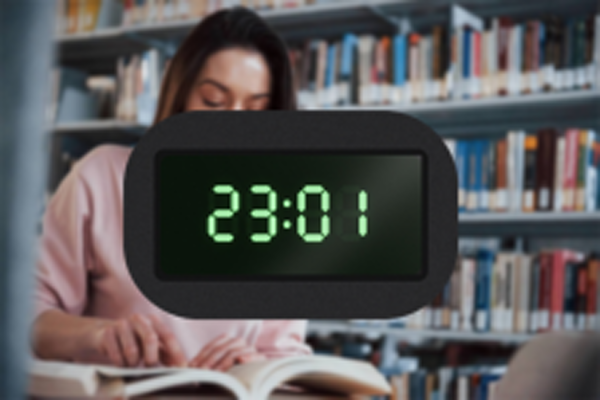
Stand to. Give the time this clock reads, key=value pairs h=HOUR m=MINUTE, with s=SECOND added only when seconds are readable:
h=23 m=1
